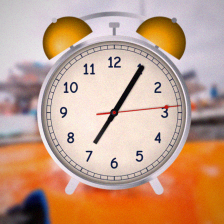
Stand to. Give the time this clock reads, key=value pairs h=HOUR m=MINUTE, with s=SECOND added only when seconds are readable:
h=7 m=5 s=14
